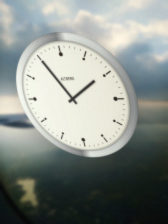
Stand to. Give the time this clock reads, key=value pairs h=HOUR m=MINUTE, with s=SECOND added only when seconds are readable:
h=1 m=55
